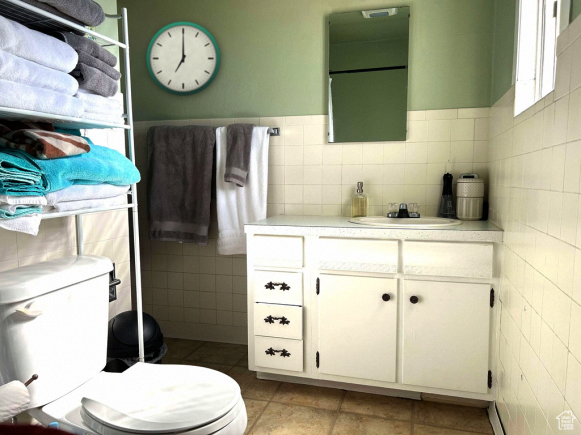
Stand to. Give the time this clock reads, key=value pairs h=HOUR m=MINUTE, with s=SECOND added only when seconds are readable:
h=7 m=0
